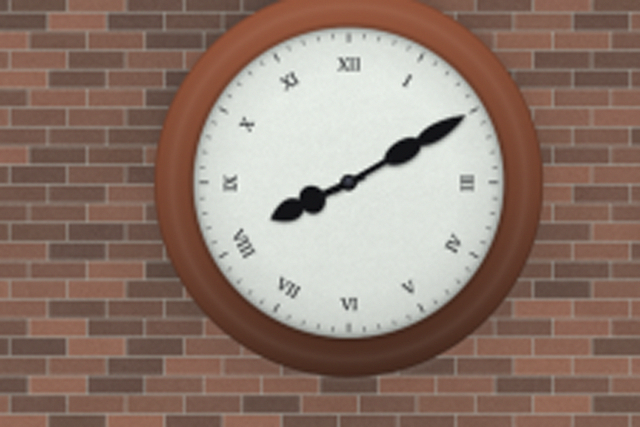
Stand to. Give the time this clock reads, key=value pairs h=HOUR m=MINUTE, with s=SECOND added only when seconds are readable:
h=8 m=10
